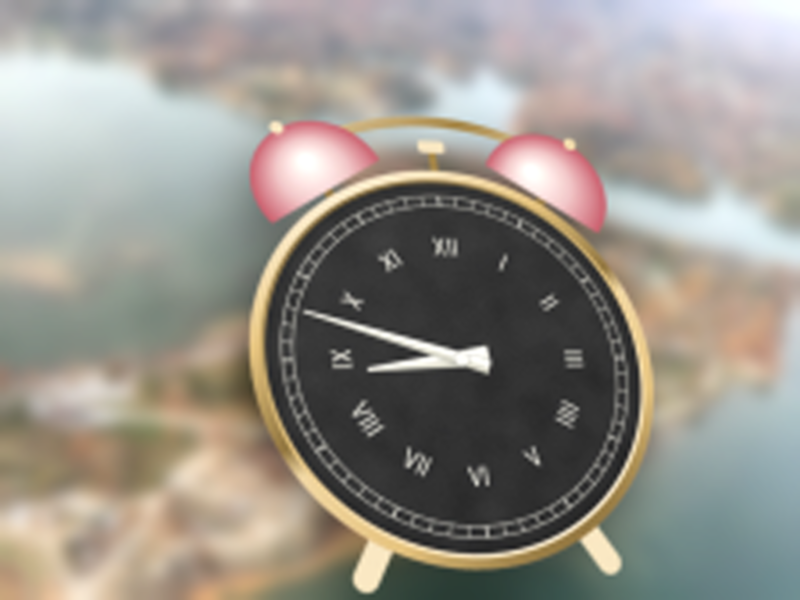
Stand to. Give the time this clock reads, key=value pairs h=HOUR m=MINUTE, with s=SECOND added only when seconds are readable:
h=8 m=48
